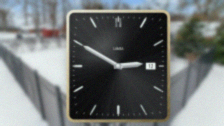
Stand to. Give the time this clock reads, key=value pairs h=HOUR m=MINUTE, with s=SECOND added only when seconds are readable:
h=2 m=50
